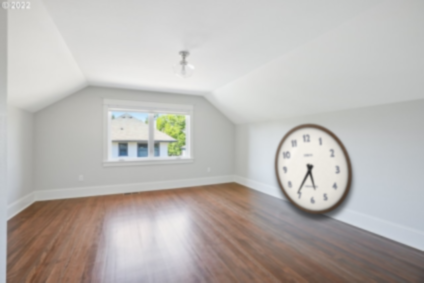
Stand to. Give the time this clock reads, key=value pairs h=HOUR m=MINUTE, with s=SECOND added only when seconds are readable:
h=5 m=36
